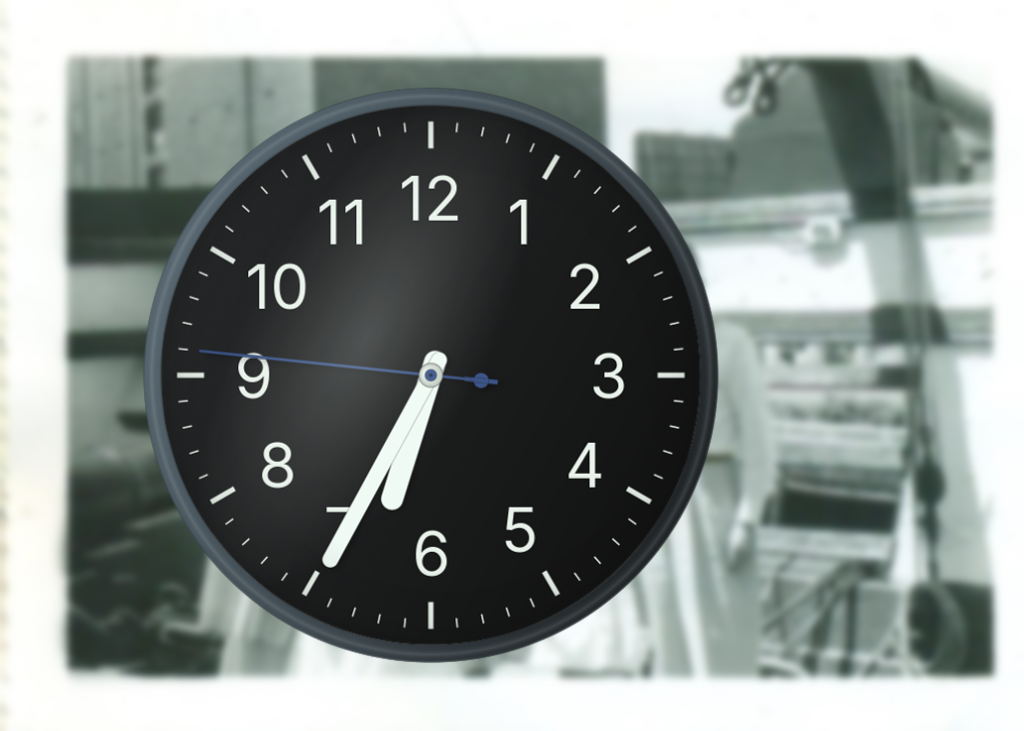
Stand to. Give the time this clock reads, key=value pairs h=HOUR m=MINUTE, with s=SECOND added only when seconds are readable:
h=6 m=34 s=46
